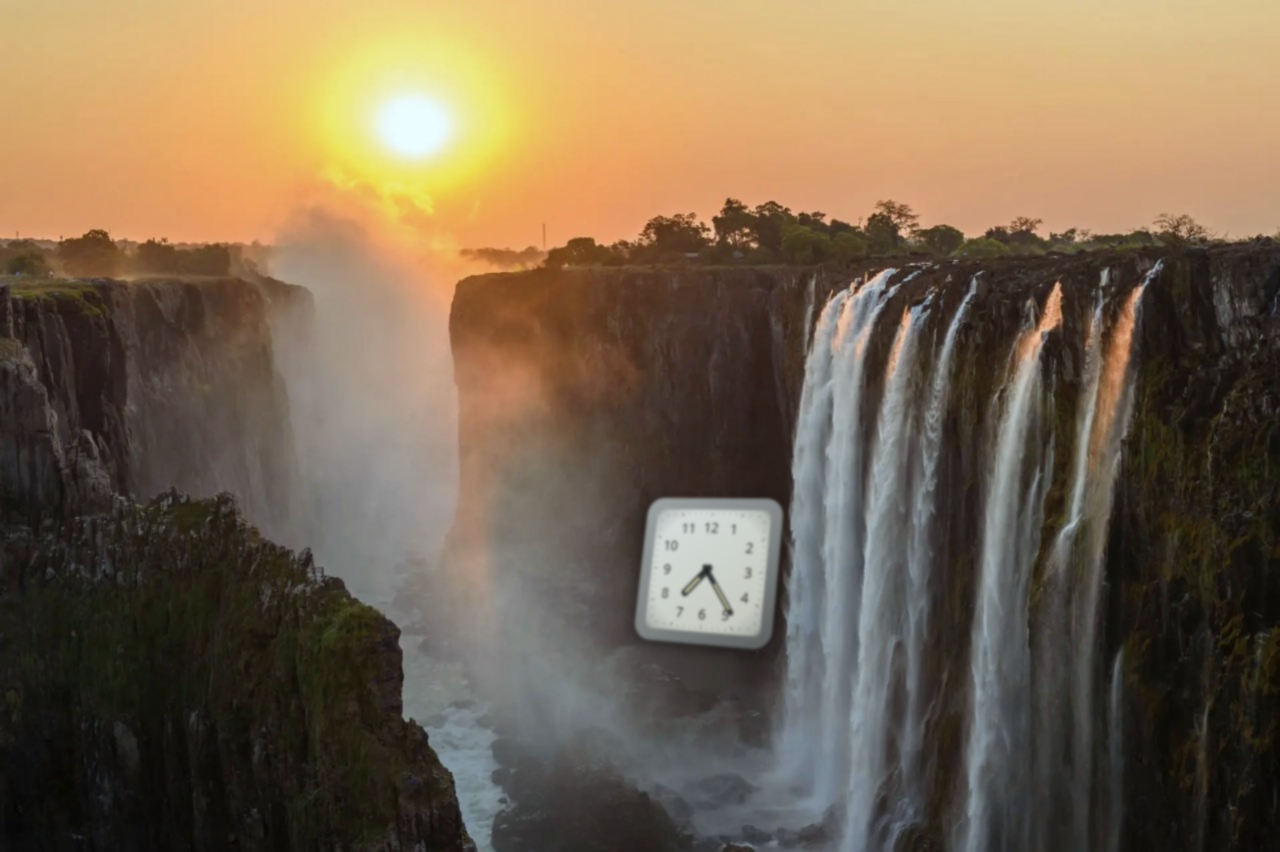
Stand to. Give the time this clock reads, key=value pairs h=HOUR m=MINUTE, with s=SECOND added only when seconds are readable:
h=7 m=24
